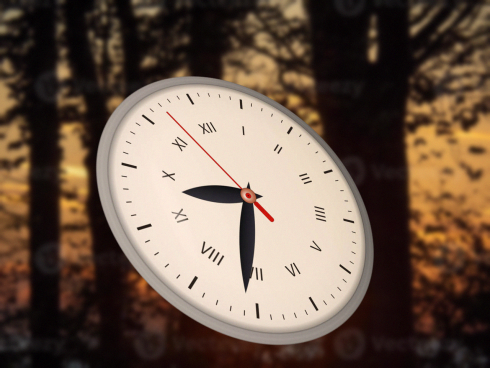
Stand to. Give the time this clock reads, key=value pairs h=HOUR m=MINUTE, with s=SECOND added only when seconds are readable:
h=9 m=35 s=57
